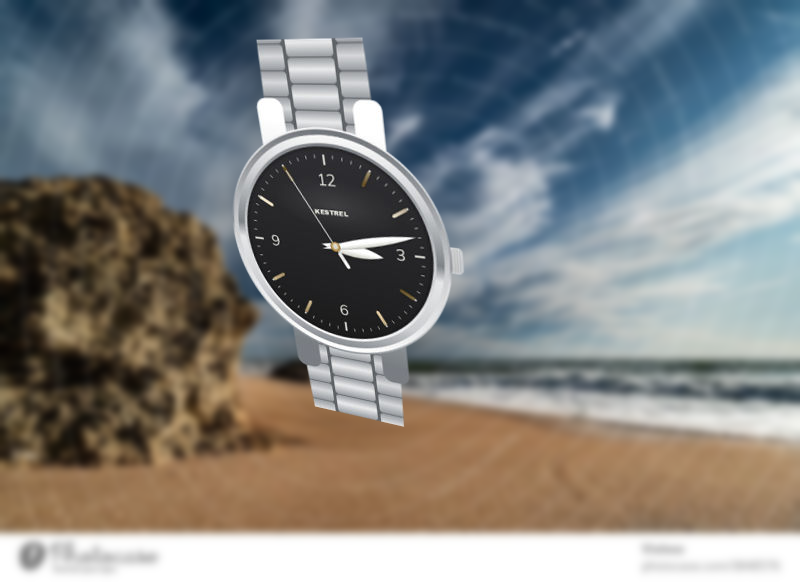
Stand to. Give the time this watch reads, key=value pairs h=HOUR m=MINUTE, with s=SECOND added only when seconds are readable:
h=3 m=12 s=55
